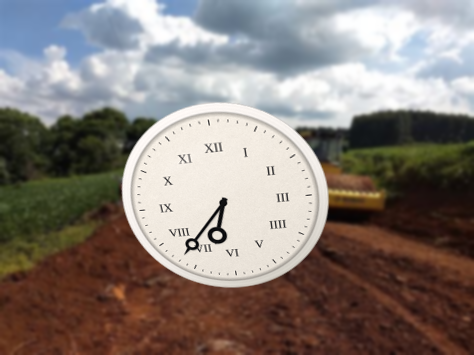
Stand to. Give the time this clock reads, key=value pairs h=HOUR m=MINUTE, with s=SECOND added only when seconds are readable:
h=6 m=37
